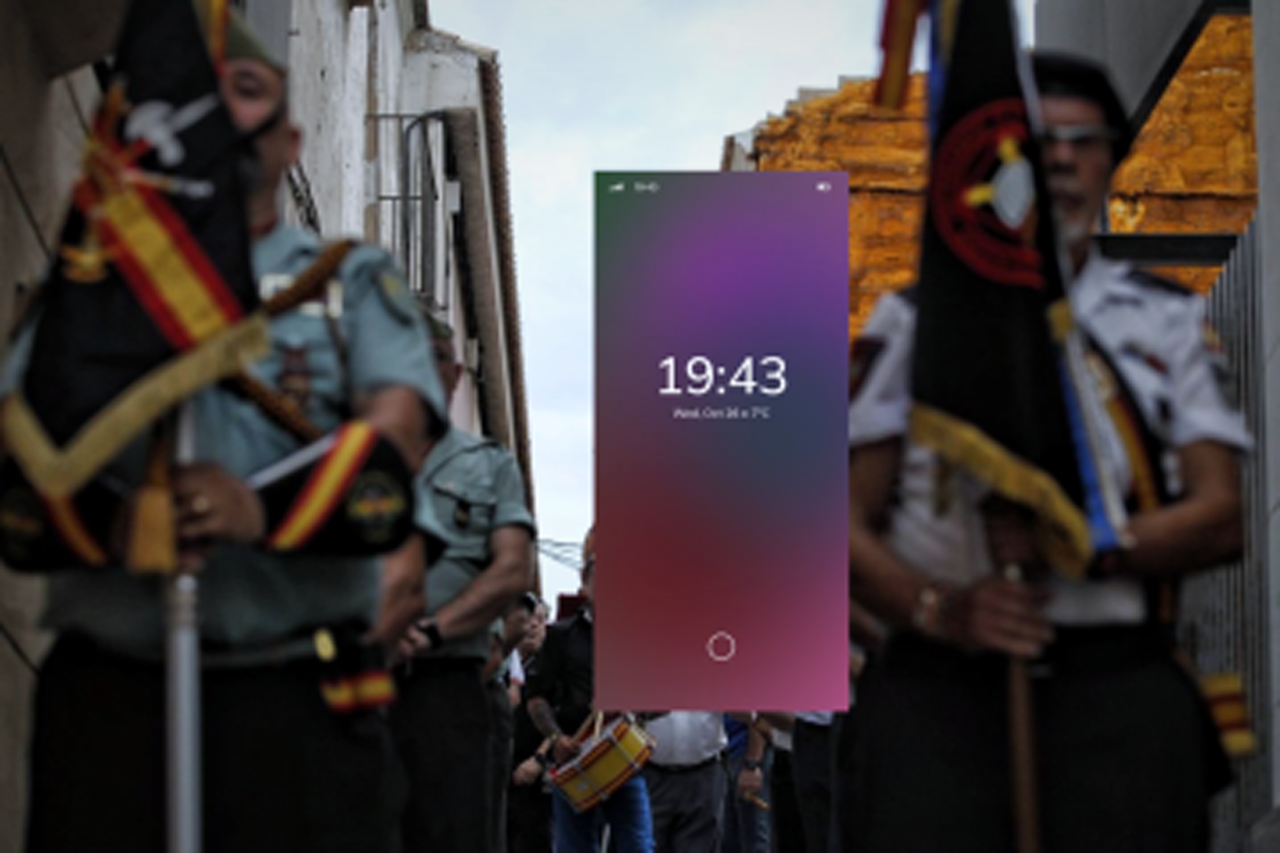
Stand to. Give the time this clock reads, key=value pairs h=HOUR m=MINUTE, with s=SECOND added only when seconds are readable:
h=19 m=43
